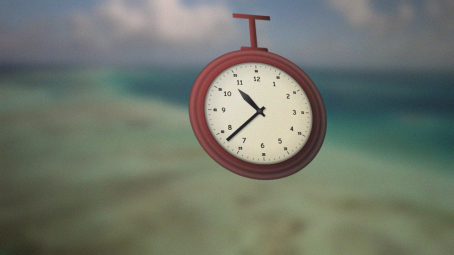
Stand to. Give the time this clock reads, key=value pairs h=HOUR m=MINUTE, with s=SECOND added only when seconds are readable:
h=10 m=38
